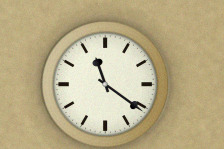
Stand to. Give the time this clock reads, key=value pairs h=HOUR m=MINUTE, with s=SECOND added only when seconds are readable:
h=11 m=21
